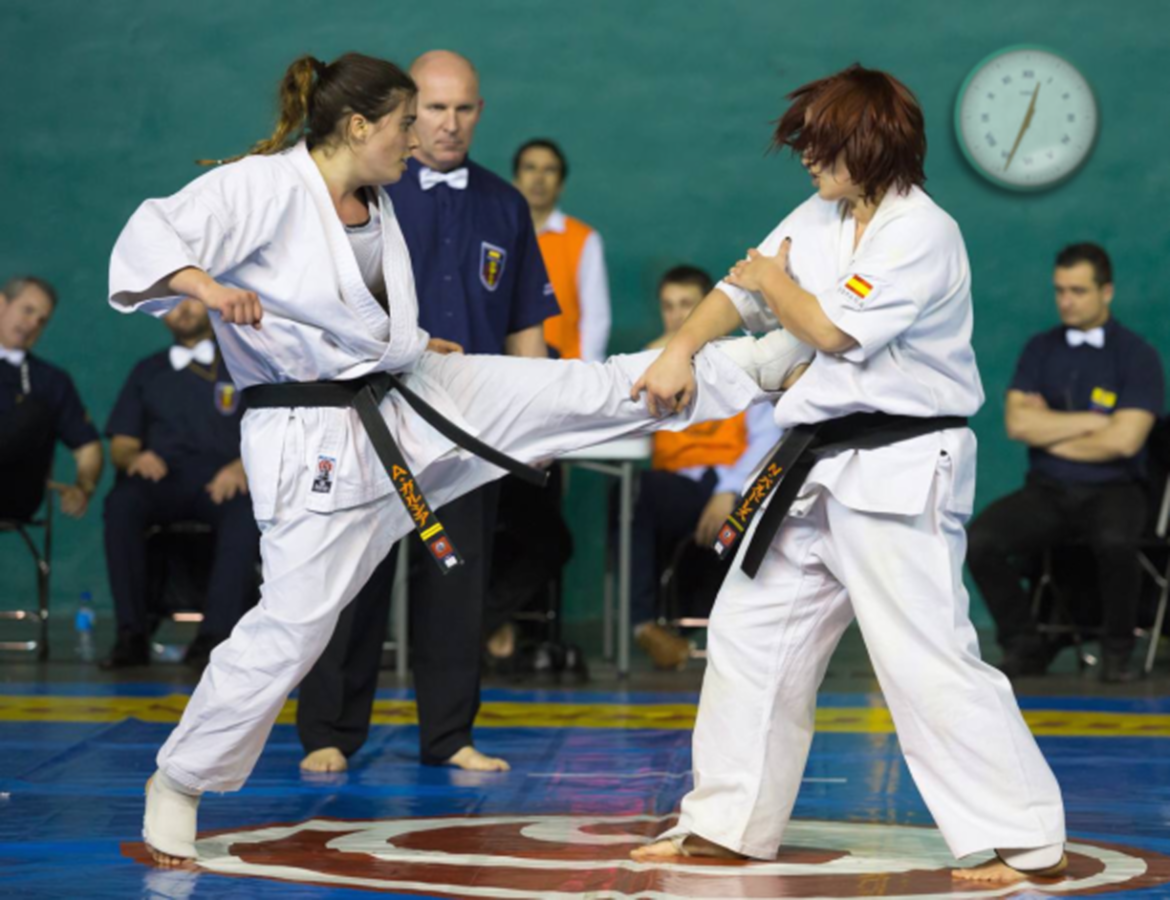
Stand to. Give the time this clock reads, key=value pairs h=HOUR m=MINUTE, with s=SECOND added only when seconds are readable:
h=12 m=34
